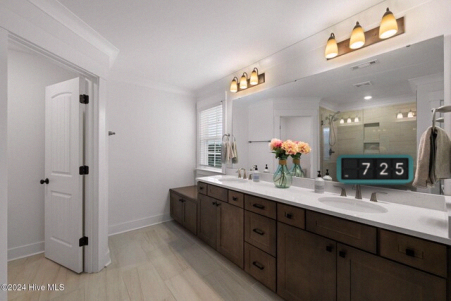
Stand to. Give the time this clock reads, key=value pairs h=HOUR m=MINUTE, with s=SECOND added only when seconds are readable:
h=7 m=25
